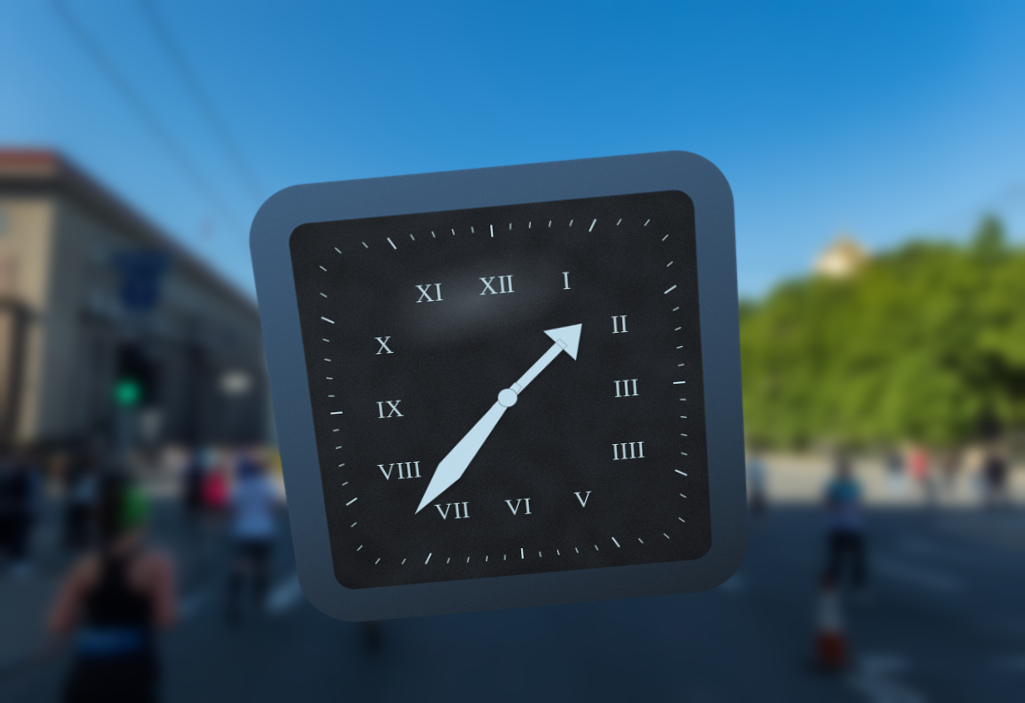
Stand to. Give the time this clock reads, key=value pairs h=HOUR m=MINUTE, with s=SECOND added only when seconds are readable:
h=1 m=37
